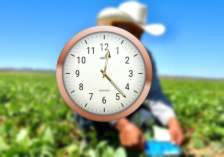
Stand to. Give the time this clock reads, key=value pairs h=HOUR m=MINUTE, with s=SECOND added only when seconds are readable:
h=12 m=23
